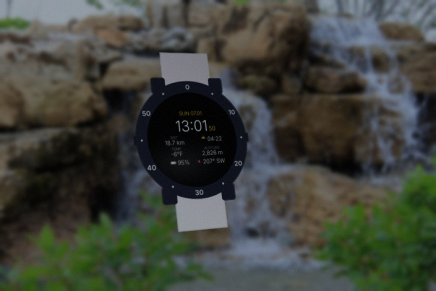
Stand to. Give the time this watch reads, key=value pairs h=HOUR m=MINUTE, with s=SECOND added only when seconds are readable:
h=13 m=1
